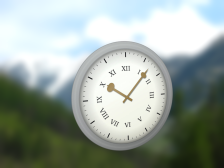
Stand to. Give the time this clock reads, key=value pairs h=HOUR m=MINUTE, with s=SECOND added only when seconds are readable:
h=10 m=7
